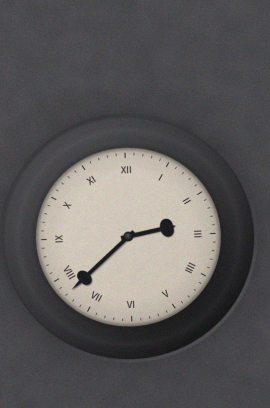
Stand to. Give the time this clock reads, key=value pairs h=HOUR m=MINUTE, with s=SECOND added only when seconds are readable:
h=2 m=38
